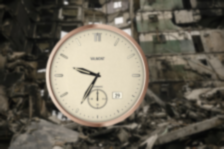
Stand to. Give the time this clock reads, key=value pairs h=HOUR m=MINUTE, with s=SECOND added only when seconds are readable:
h=9 m=35
